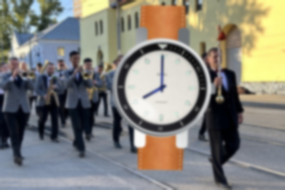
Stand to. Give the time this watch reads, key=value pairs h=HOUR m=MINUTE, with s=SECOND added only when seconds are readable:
h=8 m=0
